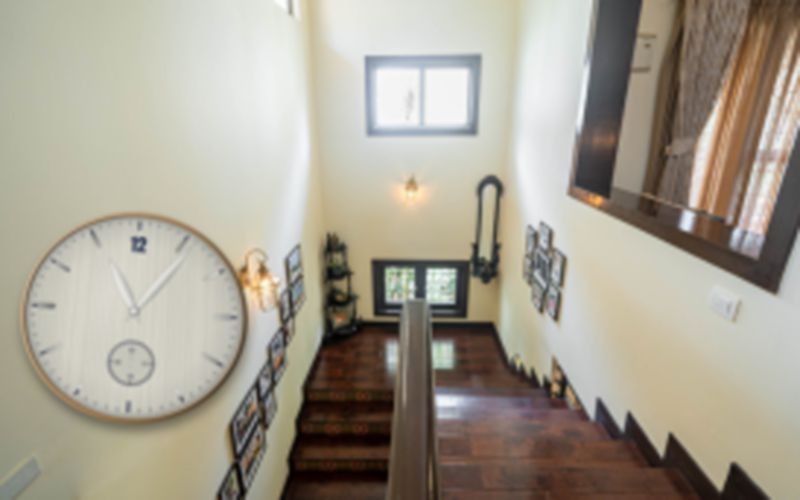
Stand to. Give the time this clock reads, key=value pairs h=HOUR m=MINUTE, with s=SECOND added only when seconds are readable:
h=11 m=6
